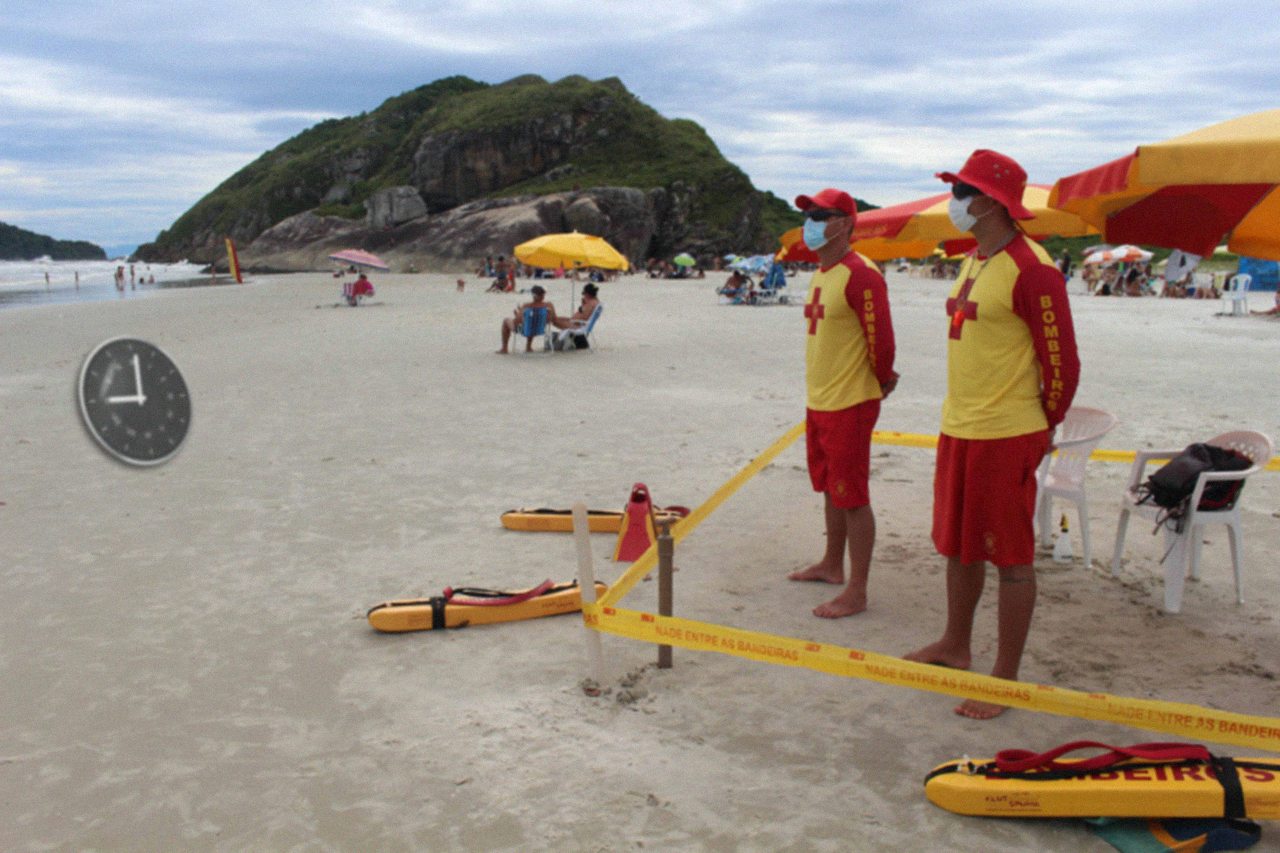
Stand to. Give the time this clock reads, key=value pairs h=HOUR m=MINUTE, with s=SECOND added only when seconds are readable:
h=9 m=1
